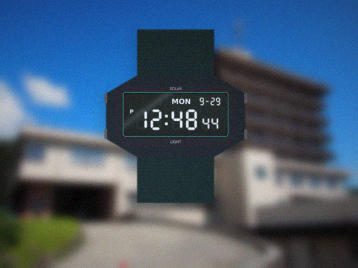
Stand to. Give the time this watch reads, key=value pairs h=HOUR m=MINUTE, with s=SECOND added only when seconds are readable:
h=12 m=48 s=44
